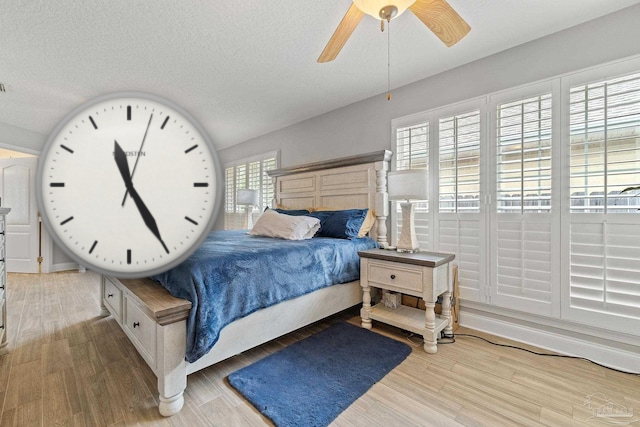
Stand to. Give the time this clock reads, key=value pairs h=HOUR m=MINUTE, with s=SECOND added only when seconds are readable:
h=11 m=25 s=3
